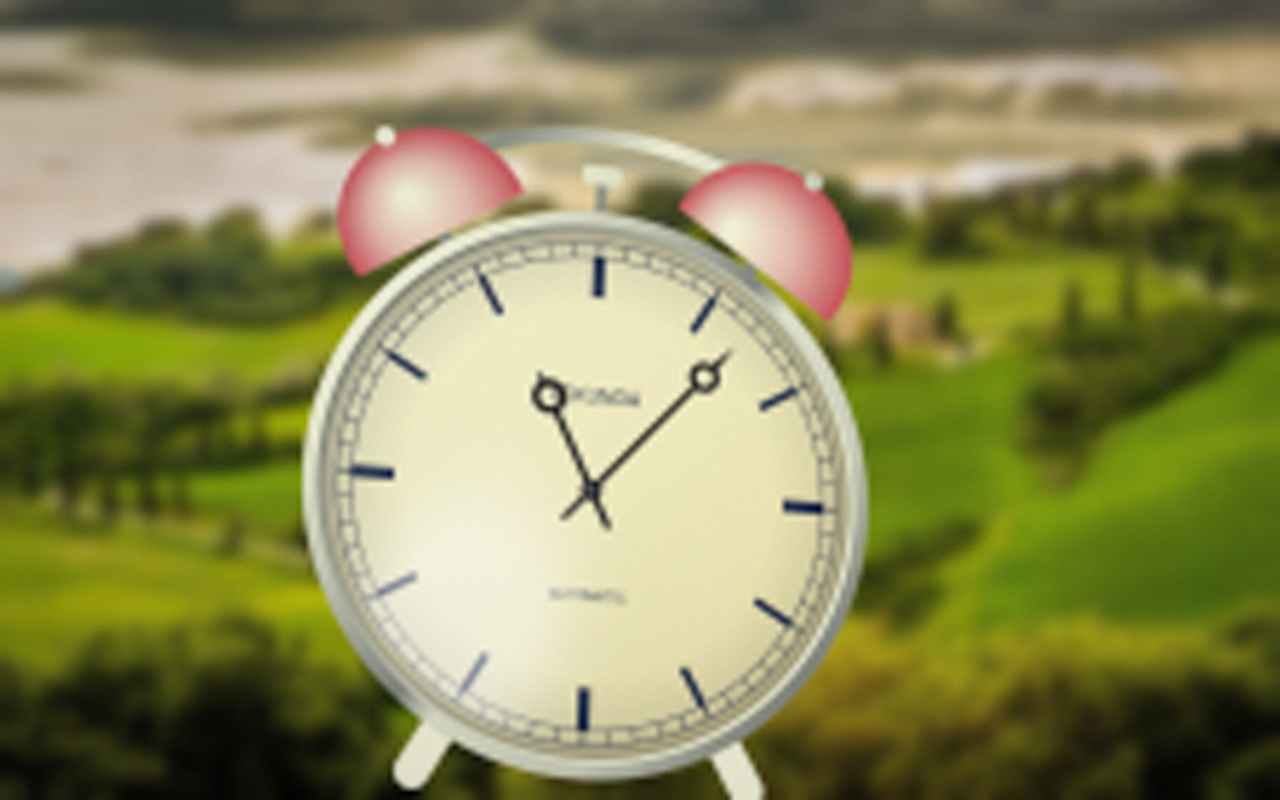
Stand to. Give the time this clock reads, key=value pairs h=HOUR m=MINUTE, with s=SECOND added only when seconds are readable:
h=11 m=7
